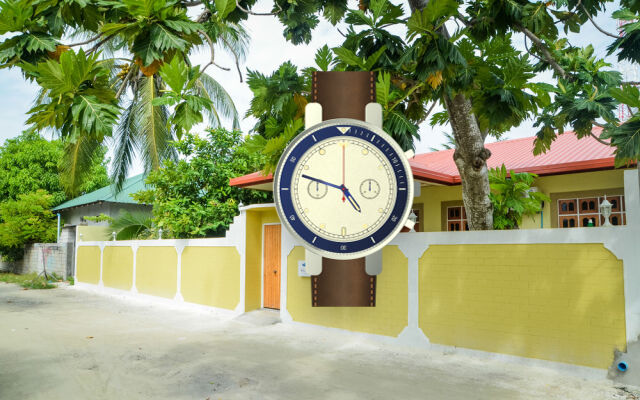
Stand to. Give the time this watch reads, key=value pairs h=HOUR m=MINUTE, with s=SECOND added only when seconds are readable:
h=4 m=48
